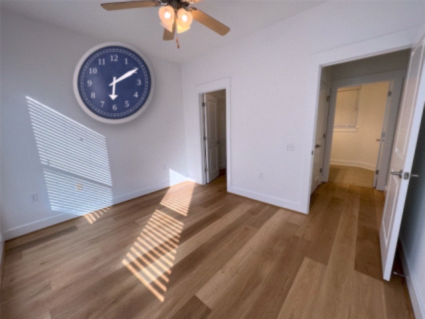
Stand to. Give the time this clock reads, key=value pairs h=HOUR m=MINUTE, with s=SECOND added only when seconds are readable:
h=6 m=10
